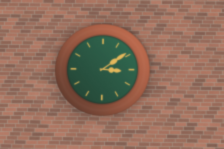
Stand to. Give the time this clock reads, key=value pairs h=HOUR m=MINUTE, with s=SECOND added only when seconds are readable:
h=3 m=9
